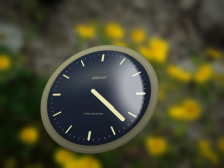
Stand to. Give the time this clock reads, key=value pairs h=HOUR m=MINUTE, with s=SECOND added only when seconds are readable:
h=4 m=22
